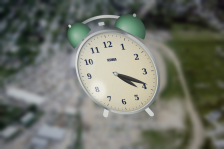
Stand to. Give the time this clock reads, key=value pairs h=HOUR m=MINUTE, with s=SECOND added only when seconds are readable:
h=4 m=19
